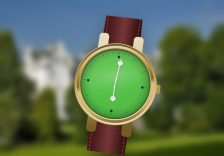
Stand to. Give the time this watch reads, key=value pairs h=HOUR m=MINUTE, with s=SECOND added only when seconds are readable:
h=6 m=1
